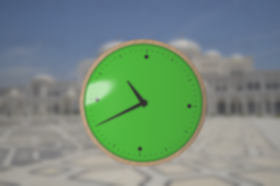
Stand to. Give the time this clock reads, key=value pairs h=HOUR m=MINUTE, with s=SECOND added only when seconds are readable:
h=10 m=40
